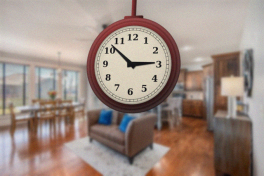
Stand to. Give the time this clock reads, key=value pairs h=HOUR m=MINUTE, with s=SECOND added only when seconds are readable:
h=2 m=52
